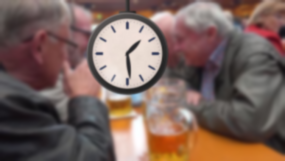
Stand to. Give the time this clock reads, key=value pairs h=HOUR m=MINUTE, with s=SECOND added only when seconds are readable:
h=1 m=29
